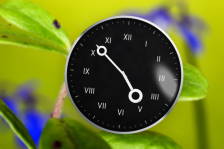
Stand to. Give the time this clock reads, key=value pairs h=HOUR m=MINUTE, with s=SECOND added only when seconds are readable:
h=4 m=52
